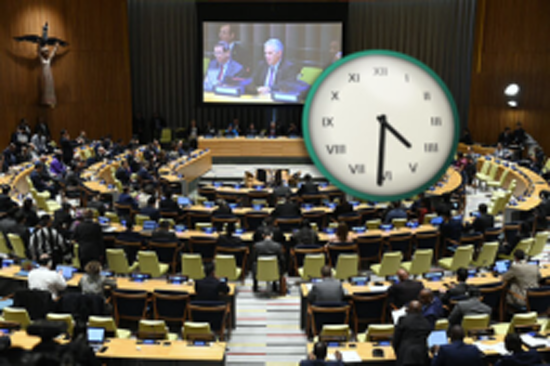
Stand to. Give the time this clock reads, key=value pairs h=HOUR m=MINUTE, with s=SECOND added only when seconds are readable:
h=4 m=31
